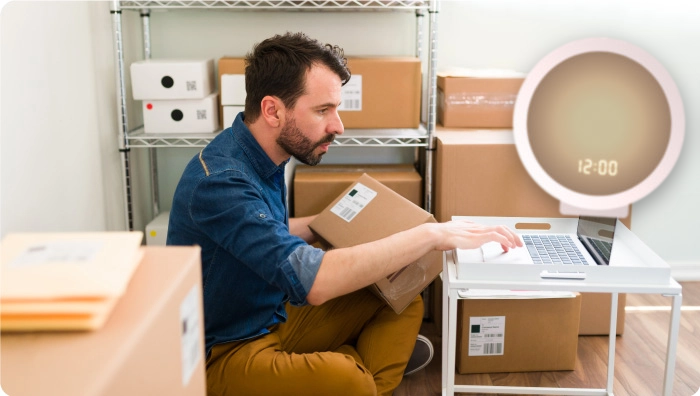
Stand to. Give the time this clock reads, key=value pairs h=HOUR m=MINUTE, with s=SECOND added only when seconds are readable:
h=12 m=0
